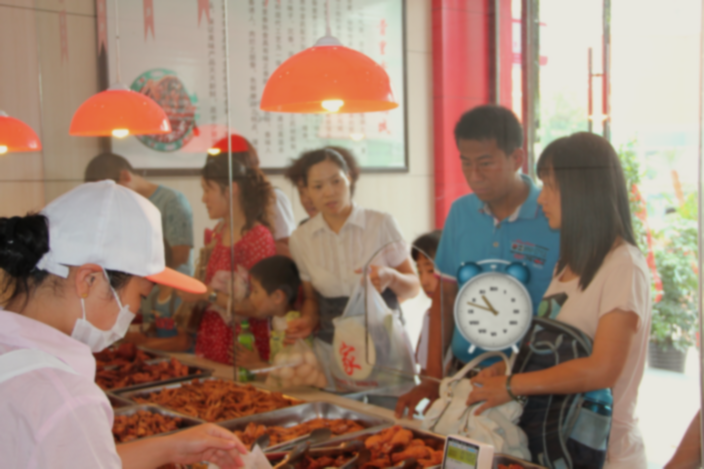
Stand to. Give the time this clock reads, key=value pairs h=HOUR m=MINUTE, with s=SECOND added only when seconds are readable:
h=10 m=48
